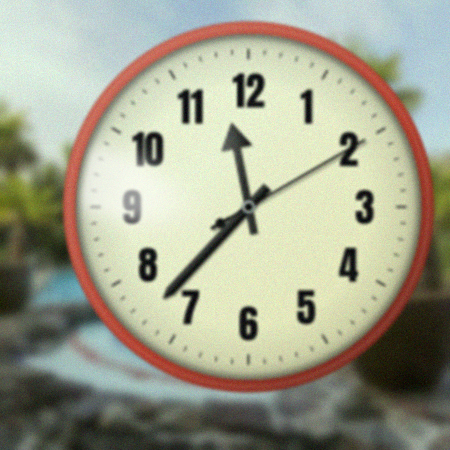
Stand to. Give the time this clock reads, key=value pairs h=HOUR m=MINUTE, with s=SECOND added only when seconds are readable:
h=11 m=37 s=10
